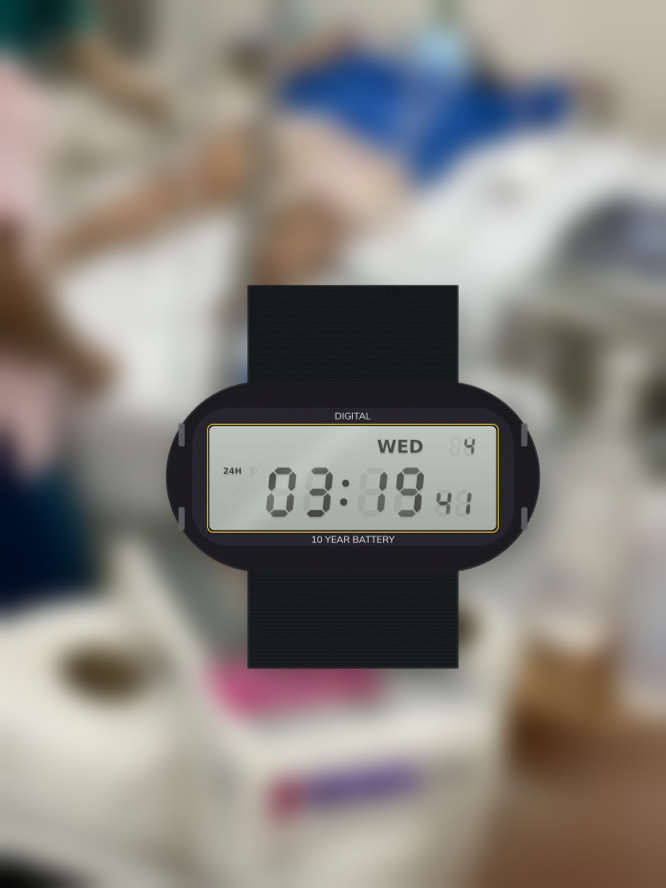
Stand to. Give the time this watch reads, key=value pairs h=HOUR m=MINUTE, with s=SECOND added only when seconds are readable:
h=3 m=19 s=41
